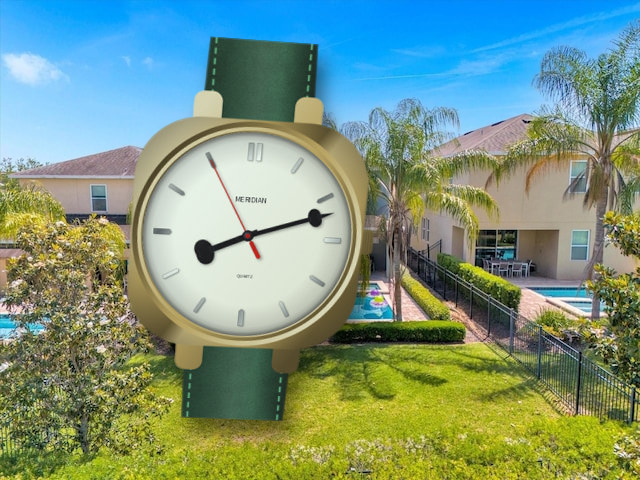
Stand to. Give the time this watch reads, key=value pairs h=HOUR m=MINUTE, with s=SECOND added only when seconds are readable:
h=8 m=11 s=55
